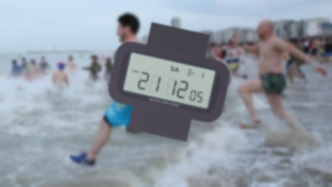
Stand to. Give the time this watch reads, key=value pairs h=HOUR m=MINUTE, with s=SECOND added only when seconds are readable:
h=21 m=12 s=5
